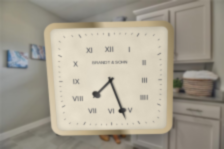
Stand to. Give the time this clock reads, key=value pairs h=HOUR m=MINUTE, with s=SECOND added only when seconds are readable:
h=7 m=27
